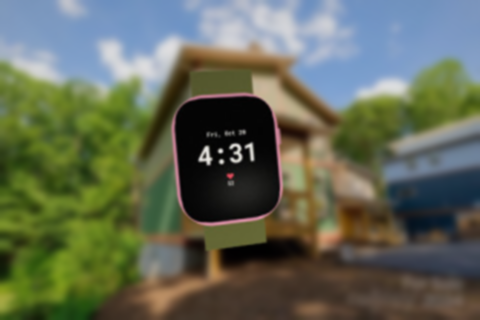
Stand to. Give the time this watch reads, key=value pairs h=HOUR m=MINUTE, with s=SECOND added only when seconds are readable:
h=4 m=31
